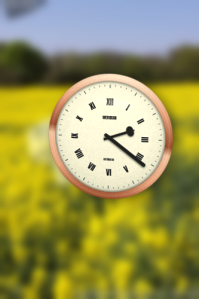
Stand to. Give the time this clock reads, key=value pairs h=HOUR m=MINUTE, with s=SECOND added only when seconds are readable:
h=2 m=21
